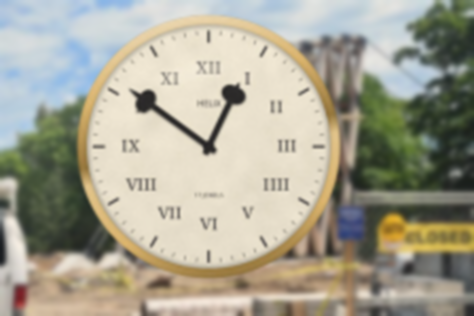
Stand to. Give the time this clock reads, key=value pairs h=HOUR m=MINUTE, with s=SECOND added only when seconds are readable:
h=12 m=51
